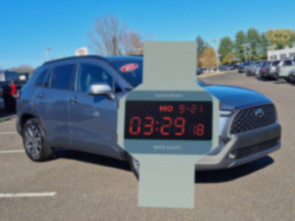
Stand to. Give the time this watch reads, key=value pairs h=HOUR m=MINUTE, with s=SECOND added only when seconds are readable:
h=3 m=29 s=18
